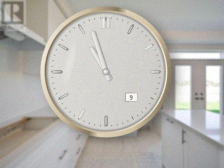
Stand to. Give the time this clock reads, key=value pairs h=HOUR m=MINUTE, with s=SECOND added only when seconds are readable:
h=10 m=57
